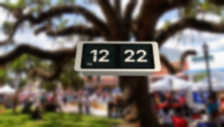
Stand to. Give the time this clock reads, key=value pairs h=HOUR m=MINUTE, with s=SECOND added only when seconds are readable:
h=12 m=22
